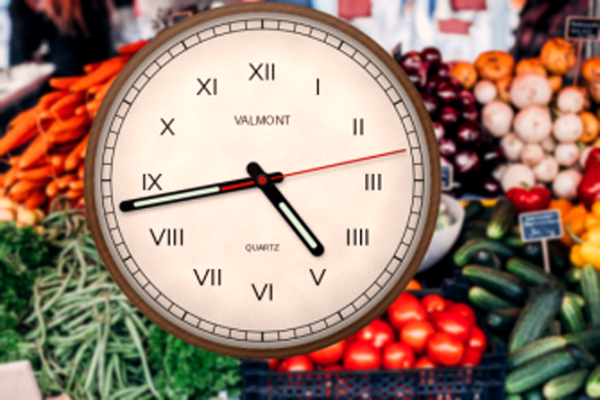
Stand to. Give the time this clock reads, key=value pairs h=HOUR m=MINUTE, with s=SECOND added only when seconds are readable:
h=4 m=43 s=13
